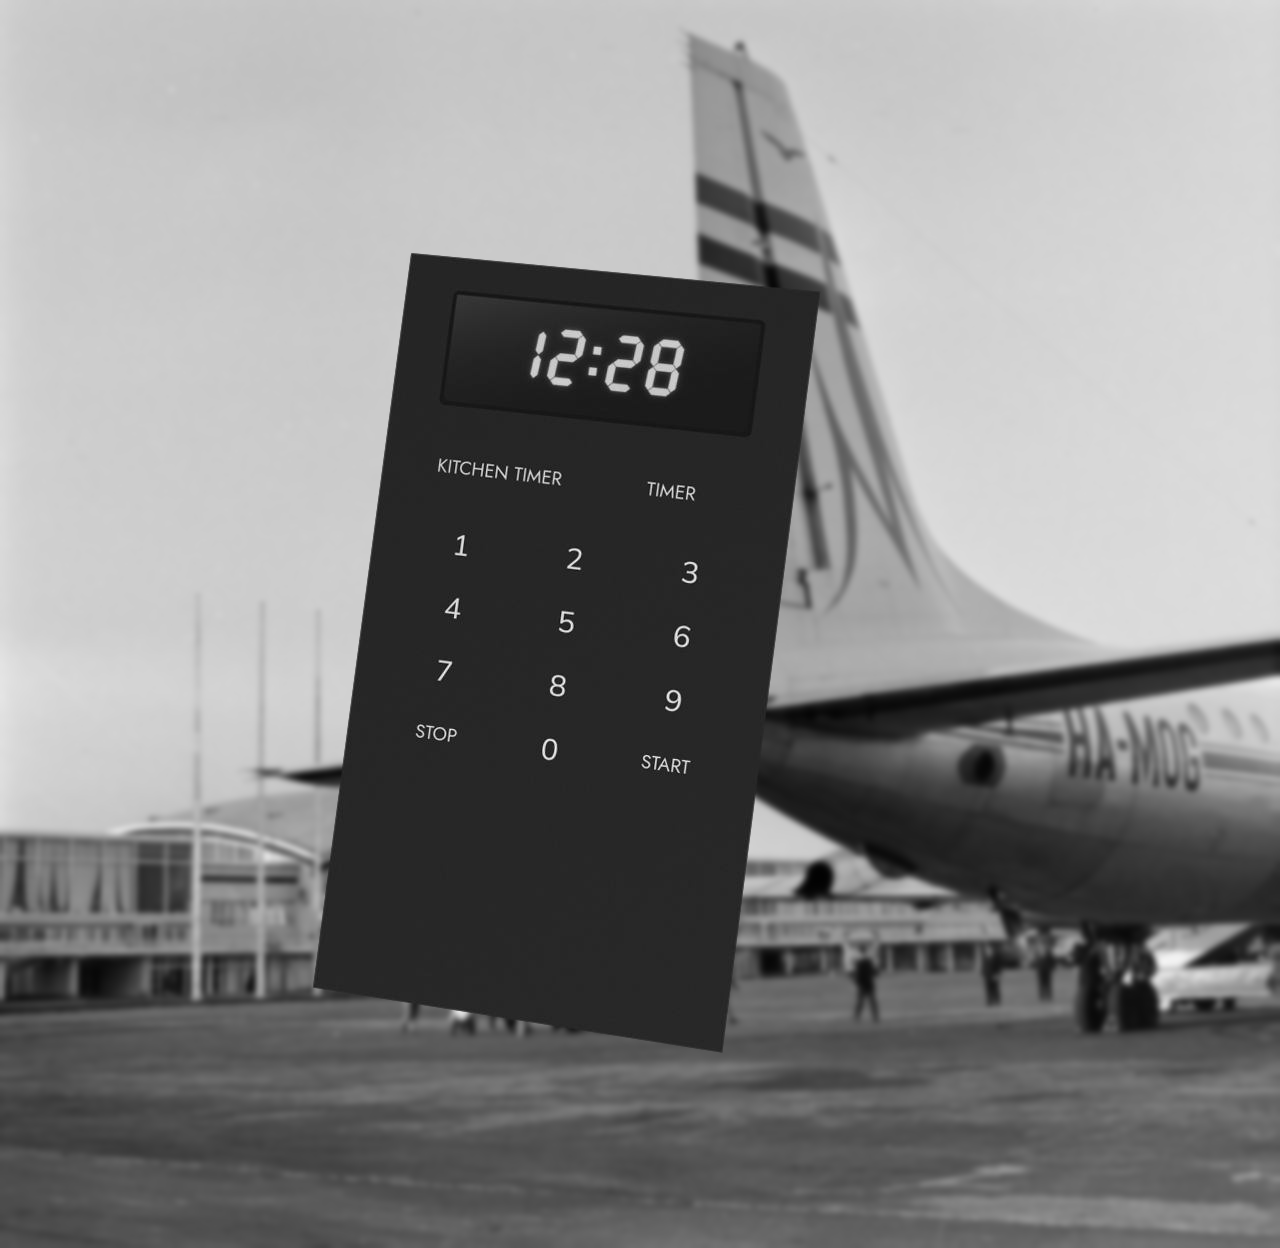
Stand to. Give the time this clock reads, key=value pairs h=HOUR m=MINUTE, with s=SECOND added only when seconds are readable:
h=12 m=28
